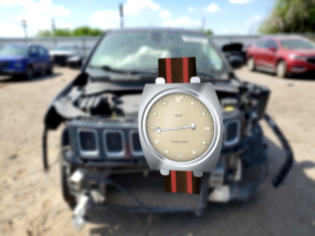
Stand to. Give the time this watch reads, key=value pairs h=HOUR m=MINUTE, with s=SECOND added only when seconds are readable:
h=2 m=44
